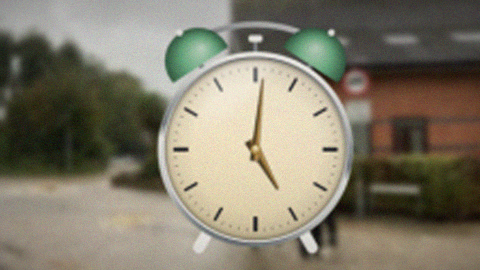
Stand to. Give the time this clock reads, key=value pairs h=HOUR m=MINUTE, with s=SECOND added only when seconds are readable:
h=5 m=1
